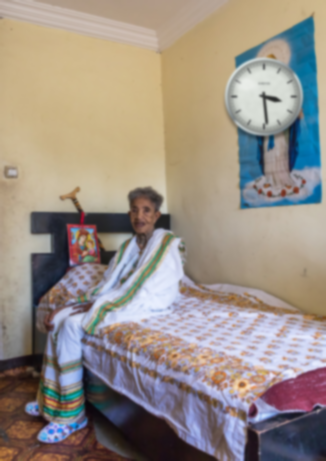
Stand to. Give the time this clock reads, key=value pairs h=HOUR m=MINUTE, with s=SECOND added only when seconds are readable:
h=3 m=29
